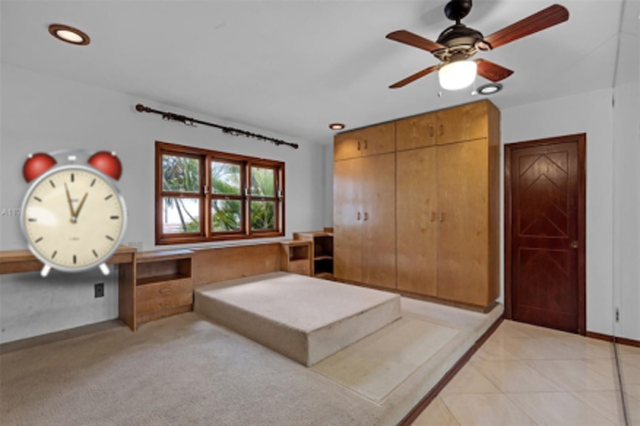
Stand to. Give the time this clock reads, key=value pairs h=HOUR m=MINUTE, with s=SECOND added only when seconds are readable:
h=12 m=58
